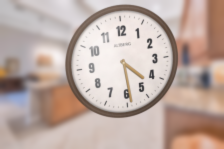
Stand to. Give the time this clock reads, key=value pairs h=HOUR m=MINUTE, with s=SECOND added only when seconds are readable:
h=4 m=29
